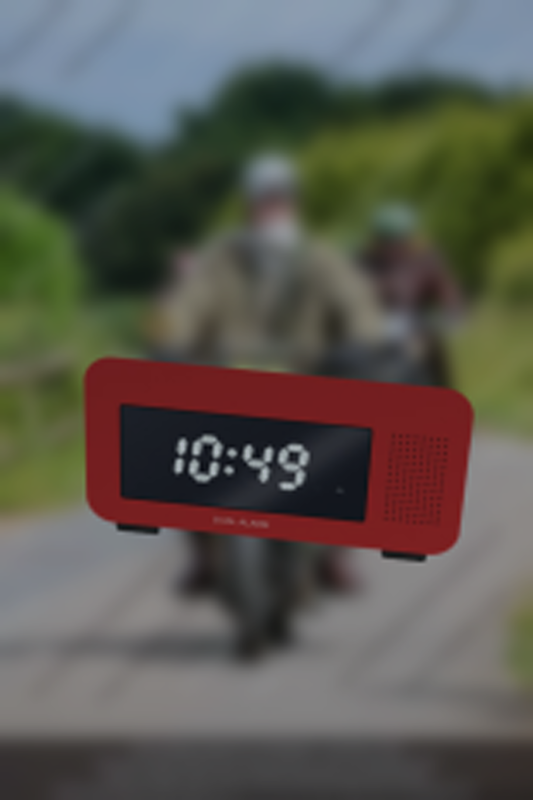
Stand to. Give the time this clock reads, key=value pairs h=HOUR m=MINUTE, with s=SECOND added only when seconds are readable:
h=10 m=49
